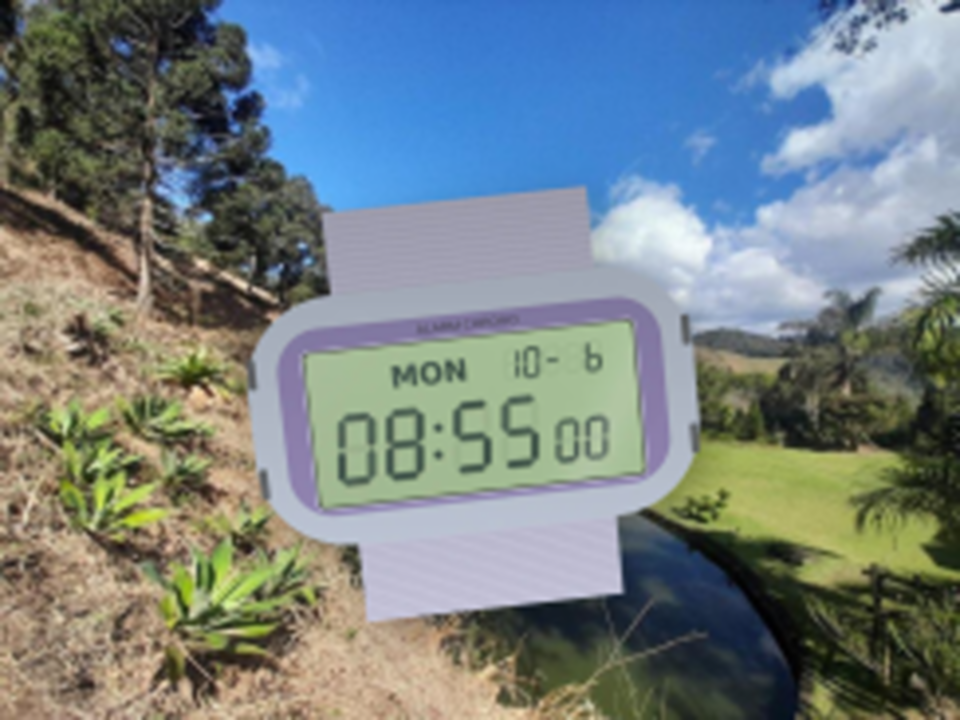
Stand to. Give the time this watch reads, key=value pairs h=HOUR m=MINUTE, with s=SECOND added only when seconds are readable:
h=8 m=55 s=0
